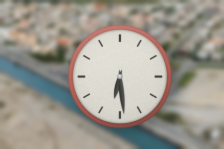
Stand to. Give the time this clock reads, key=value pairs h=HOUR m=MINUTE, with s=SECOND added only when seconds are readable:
h=6 m=29
